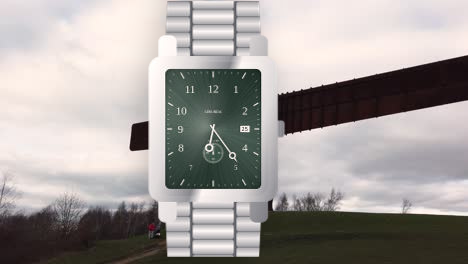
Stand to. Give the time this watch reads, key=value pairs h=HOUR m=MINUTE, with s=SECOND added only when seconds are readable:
h=6 m=24
